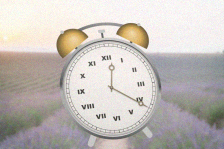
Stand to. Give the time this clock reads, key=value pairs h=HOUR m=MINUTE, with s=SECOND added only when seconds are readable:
h=12 m=21
